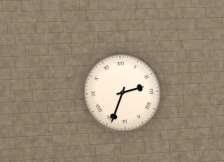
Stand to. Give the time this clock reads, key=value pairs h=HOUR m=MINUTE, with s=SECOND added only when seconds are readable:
h=2 m=34
